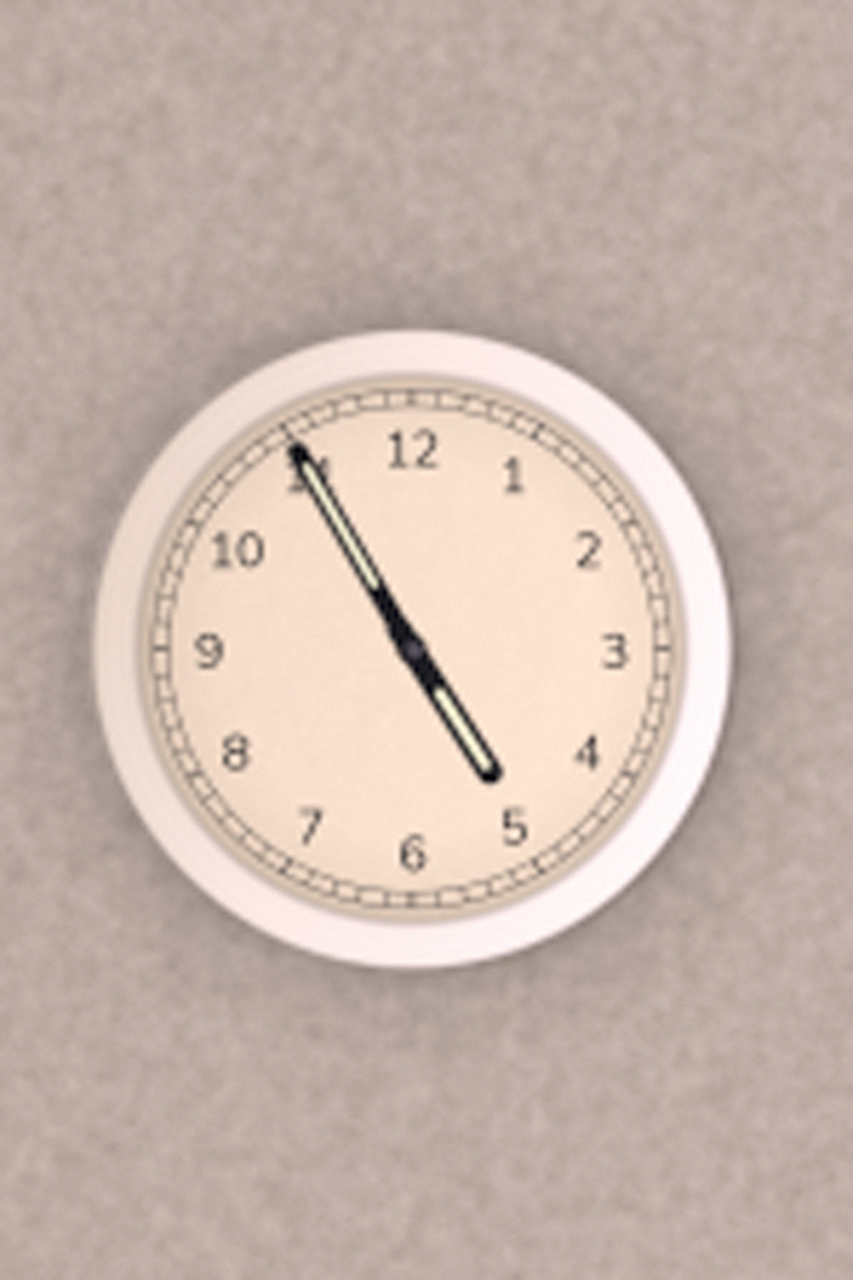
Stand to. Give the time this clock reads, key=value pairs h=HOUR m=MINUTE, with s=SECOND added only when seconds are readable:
h=4 m=55
